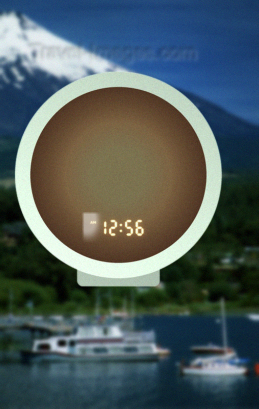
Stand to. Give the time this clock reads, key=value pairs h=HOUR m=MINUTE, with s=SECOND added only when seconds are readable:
h=12 m=56
